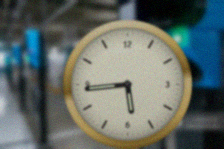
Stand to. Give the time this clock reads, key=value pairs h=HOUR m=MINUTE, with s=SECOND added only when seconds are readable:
h=5 m=44
